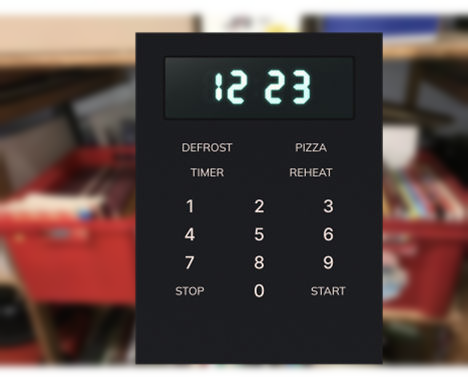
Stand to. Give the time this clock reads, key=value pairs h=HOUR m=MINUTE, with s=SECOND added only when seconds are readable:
h=12 m=23
